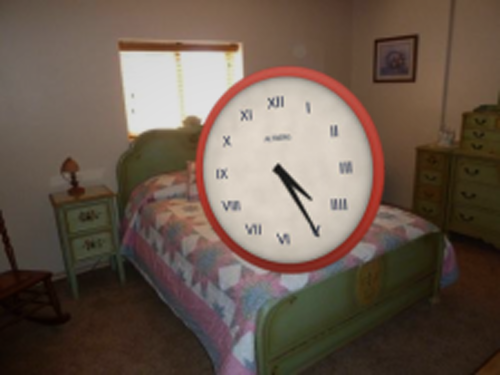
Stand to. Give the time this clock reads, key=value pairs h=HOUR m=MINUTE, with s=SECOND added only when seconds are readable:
h=4 m=25
